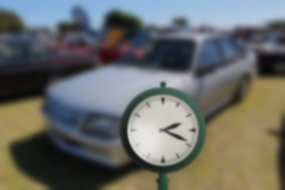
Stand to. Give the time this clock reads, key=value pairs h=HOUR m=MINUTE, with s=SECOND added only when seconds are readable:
h=2 m=19
